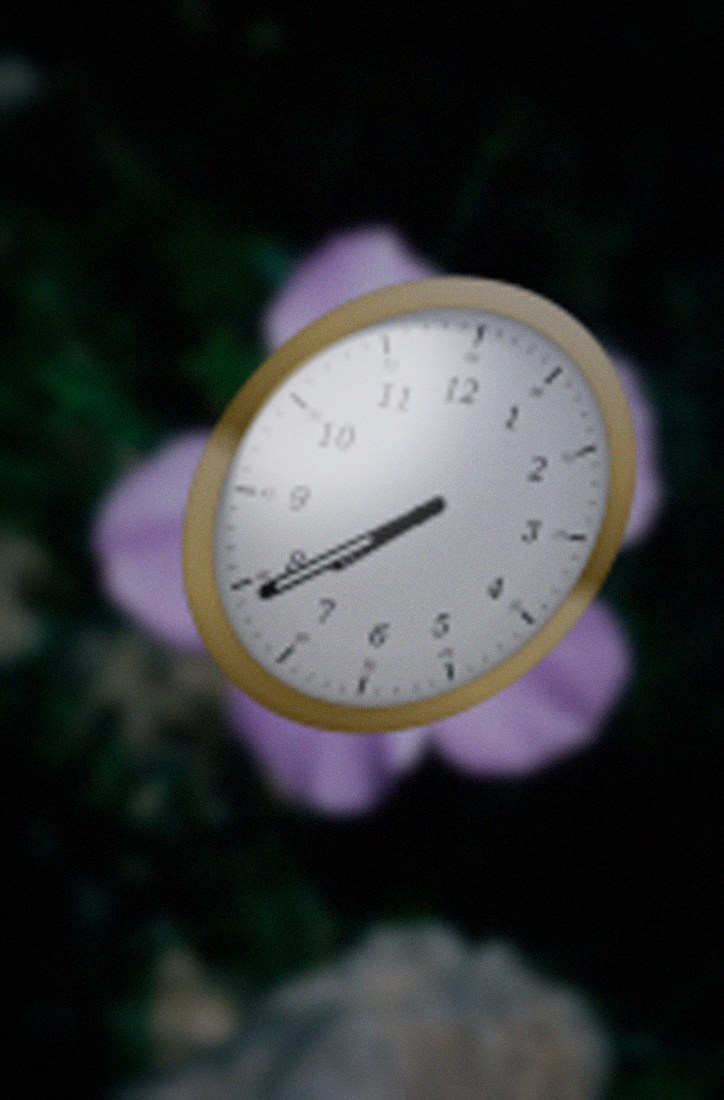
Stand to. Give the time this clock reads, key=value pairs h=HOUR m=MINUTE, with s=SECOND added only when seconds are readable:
h=7 m=39
